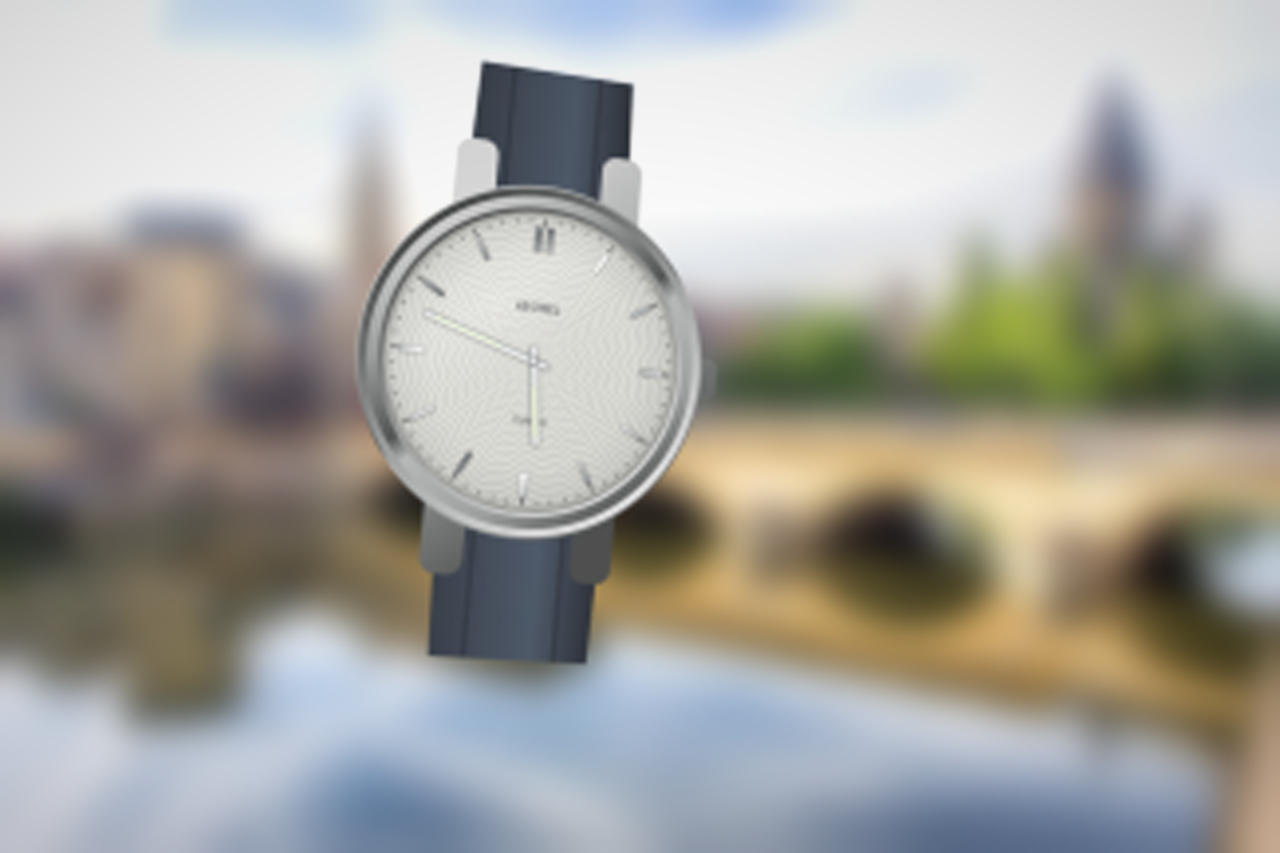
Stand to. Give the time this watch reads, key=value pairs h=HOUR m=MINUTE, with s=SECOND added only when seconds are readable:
h=5 m=48
